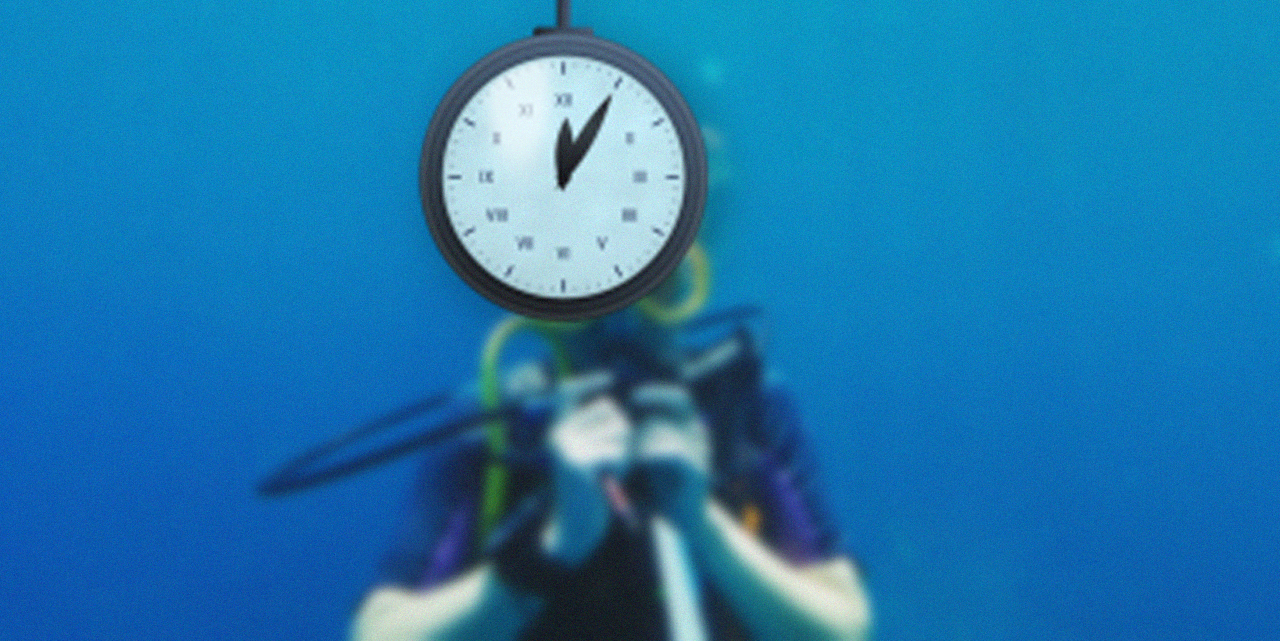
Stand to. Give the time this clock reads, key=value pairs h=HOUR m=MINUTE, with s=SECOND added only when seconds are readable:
h=12 m=5
